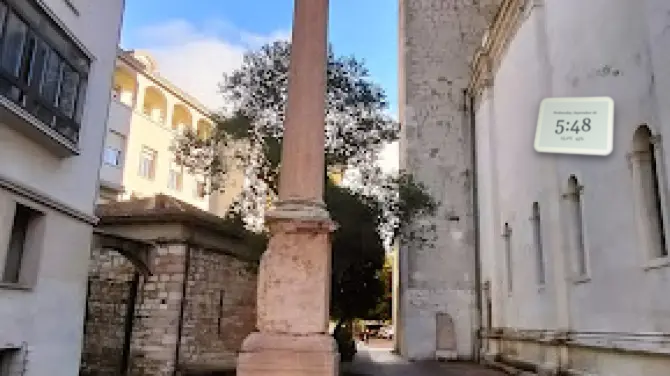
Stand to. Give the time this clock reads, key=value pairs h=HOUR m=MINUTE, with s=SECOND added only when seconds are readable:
h=5 m=48
